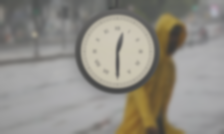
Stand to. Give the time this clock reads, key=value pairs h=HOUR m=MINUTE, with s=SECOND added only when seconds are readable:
h=12 m=30
